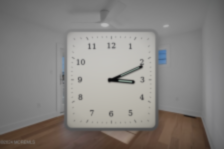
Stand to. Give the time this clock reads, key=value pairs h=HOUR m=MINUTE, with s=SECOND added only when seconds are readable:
h=3 m=11
